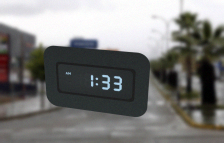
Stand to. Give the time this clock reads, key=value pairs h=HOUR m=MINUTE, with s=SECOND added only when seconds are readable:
h=1 m=33
